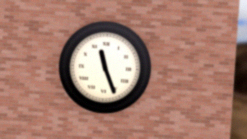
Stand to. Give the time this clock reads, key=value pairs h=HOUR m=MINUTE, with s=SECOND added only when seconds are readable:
h=11 m=26
